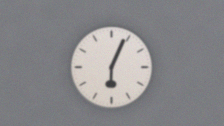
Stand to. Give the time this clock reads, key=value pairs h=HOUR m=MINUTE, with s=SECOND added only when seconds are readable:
h=6 m=4
